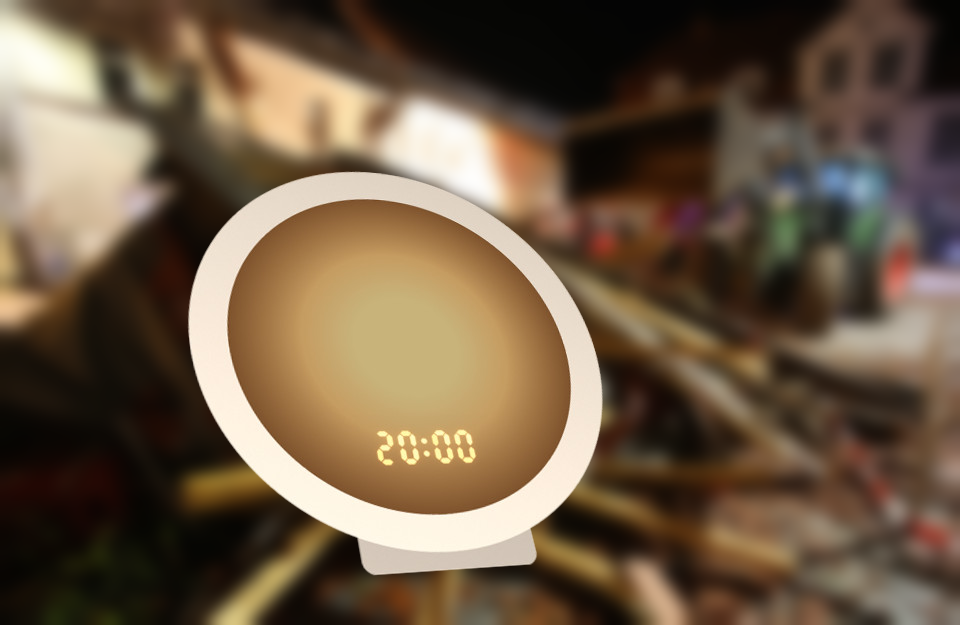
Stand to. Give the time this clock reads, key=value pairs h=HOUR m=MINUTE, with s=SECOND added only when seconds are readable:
h=20 m=0
